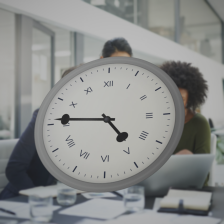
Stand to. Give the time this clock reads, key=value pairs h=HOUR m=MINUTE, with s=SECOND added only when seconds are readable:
h=4 m=46
